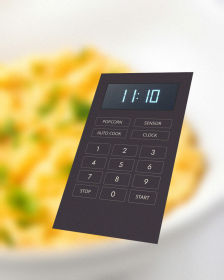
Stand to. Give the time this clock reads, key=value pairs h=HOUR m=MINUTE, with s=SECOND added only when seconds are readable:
h=11 m=10
